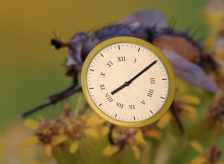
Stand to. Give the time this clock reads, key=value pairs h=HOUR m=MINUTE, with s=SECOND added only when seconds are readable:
h=8 m=10
